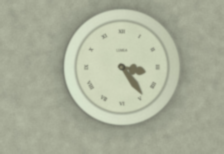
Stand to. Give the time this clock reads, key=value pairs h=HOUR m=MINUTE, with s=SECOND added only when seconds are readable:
h=3 m=24
